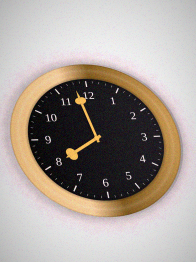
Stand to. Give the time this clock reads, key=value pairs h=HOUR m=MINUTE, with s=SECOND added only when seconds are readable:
h=7 m=58
